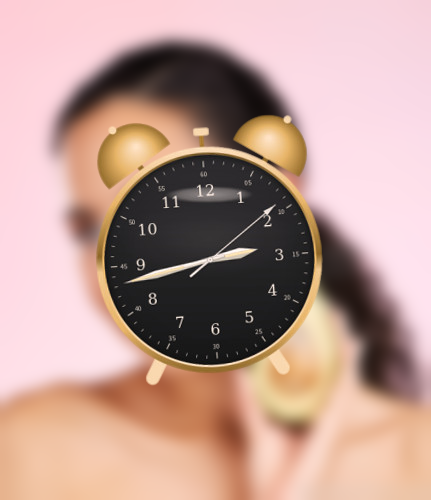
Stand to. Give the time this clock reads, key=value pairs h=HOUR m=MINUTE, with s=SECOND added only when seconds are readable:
h=2 m=43 s=9
